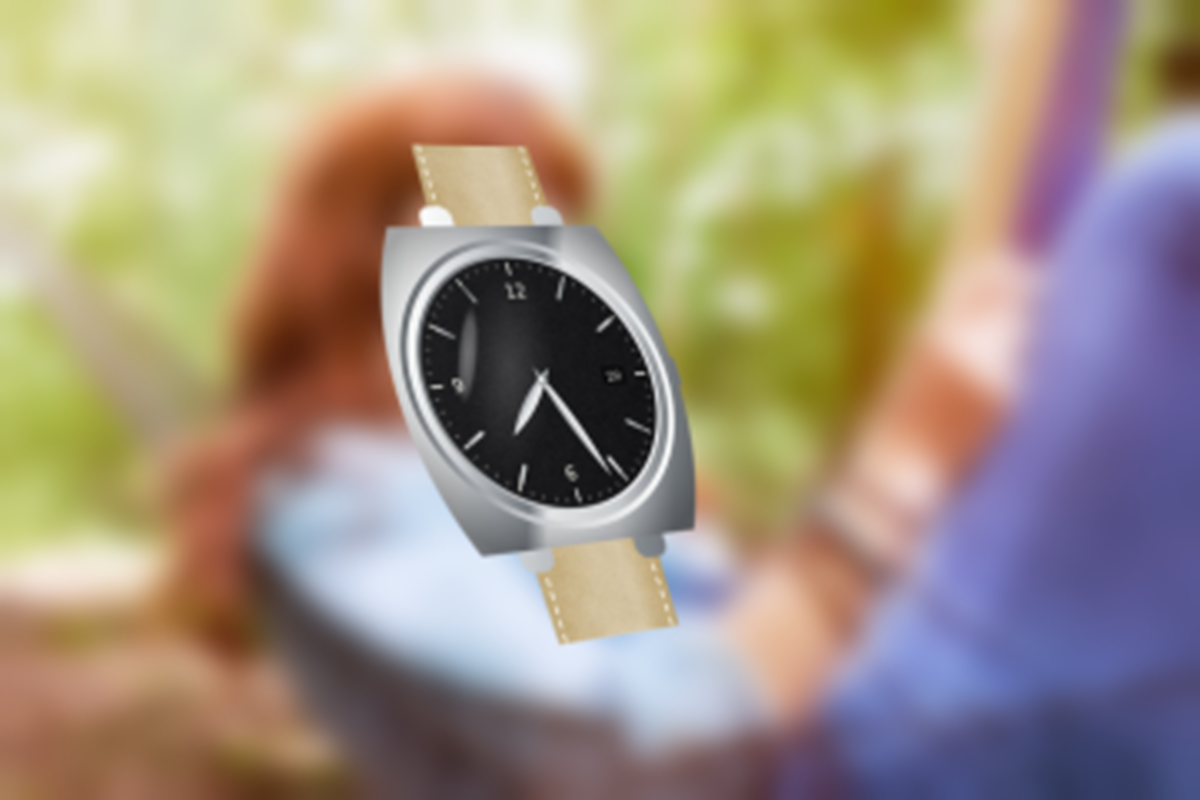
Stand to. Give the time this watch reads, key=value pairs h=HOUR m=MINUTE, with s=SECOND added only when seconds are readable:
h=7 m=26
